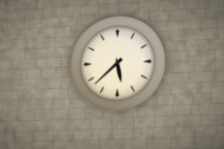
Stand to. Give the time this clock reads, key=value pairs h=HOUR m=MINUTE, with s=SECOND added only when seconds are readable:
h=5 m=38
